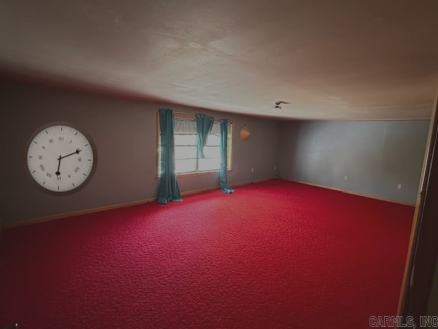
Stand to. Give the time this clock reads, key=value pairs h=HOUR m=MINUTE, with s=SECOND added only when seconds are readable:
h=6 m=11
